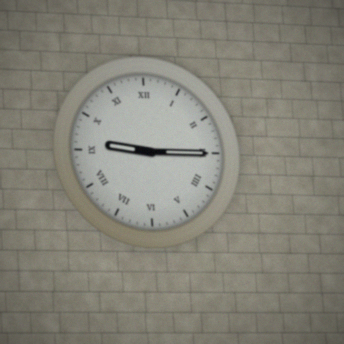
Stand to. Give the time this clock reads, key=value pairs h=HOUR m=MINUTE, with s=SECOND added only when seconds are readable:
h=9 m=15
